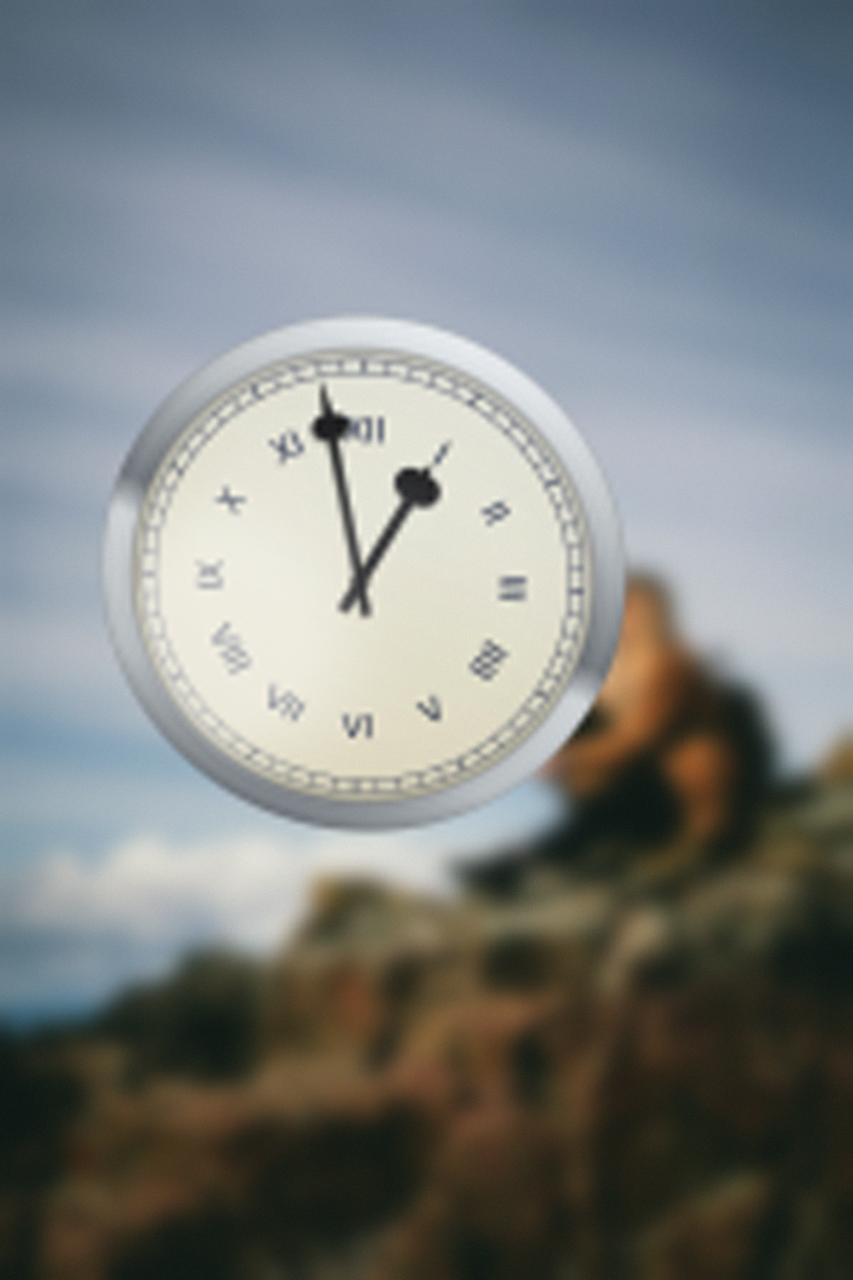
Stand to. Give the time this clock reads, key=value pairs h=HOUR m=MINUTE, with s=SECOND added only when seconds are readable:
h=12 m=58
